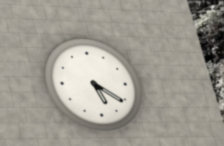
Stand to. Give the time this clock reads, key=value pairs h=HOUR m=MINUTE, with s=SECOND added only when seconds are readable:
h=5 m=21
